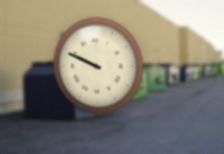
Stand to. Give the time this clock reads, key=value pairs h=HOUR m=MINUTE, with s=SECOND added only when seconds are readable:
h=9 m=49
